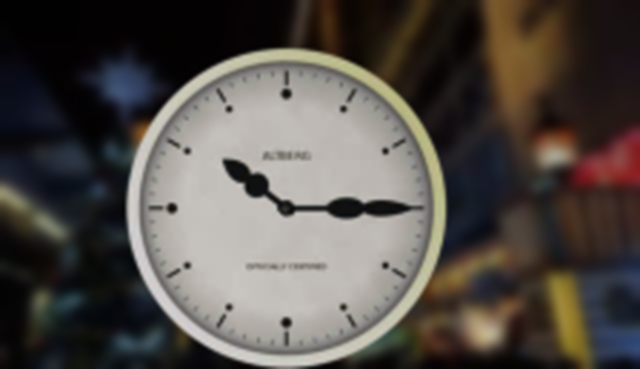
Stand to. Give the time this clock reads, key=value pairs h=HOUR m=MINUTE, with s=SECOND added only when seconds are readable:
h=10 m=15
